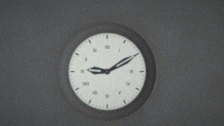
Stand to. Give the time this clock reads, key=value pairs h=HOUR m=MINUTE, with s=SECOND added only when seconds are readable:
h=9 m=10
